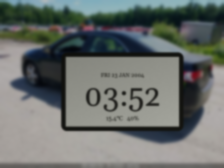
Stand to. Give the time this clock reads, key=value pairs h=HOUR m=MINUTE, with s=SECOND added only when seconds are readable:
h=3 m=52
